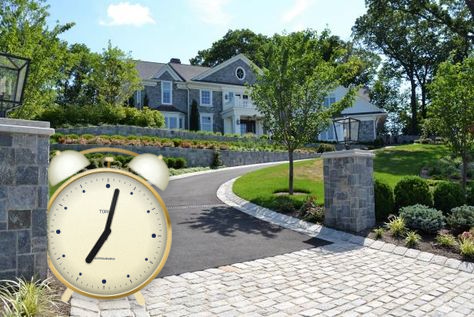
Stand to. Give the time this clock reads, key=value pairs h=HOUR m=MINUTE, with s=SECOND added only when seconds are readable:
h=7 m=2
